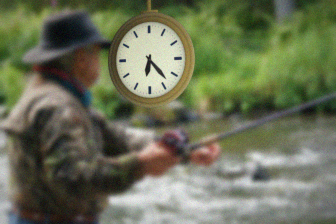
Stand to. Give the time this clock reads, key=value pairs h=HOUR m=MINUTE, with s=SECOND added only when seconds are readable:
h=6 m=23
